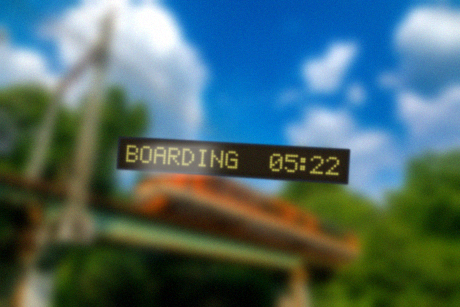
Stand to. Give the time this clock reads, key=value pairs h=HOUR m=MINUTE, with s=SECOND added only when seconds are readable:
h=5 m=22
